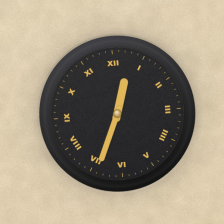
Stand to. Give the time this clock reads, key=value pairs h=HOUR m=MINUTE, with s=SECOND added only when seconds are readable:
h=12 m=34
